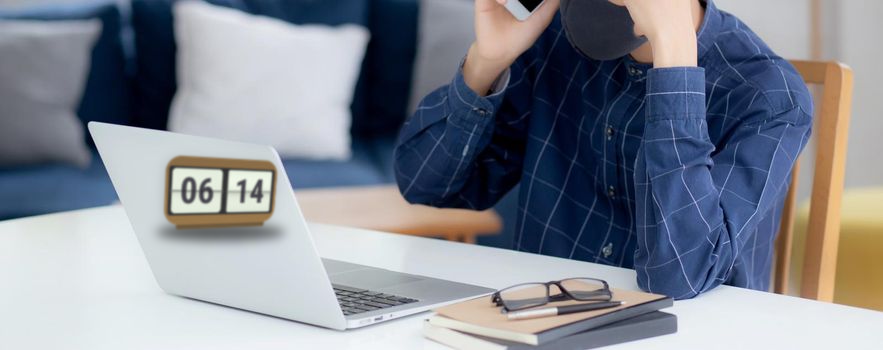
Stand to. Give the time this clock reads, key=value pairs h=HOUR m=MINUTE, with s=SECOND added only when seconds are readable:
h=6 m=14
